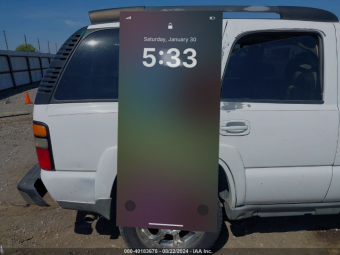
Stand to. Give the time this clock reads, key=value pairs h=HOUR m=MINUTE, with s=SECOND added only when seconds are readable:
h=5 m=33
